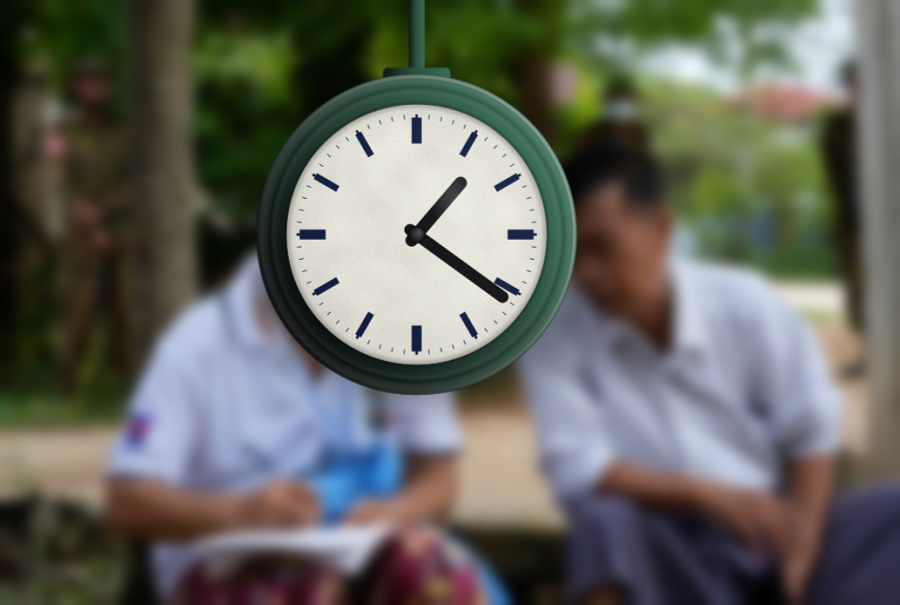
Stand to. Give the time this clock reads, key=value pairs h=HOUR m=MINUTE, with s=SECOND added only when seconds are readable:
h=1 m=21
